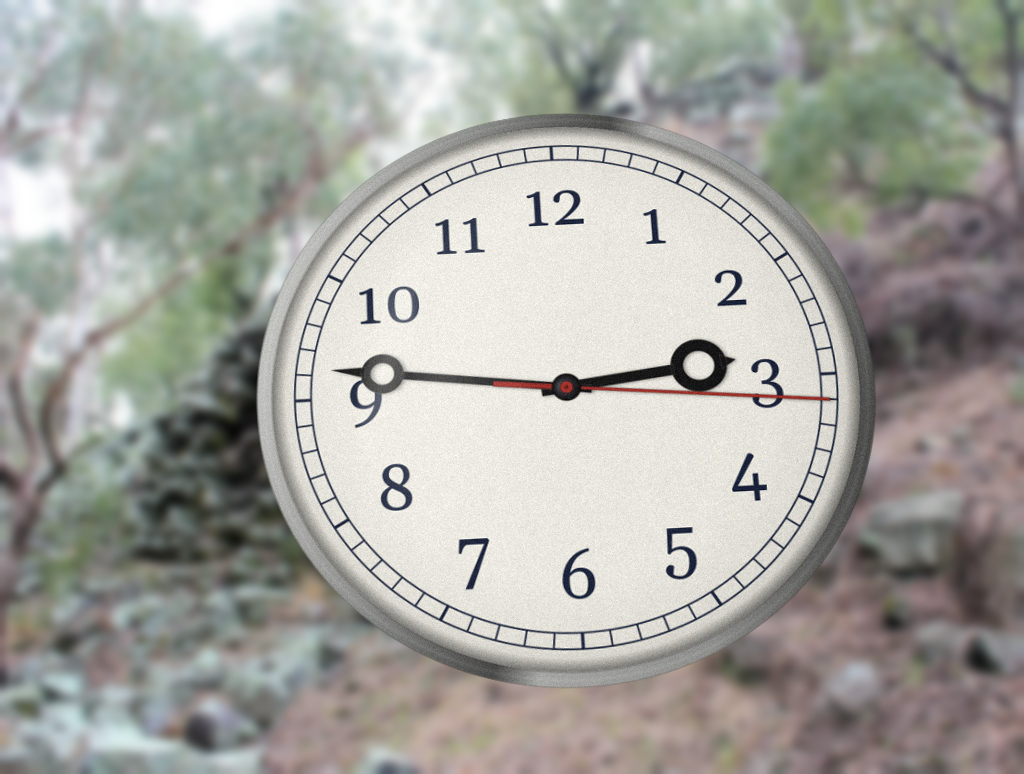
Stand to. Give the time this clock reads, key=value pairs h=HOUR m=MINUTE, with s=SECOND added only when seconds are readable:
h=2 m=46 s=16
